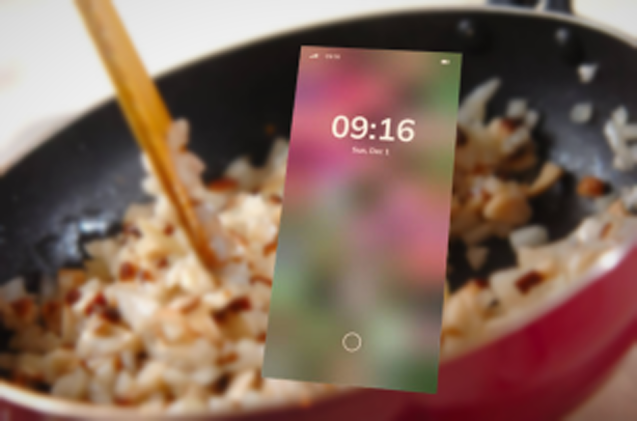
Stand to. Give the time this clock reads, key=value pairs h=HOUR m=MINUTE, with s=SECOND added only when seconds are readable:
h=9 m=16
